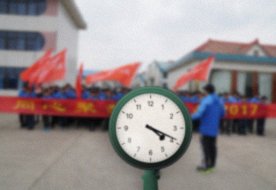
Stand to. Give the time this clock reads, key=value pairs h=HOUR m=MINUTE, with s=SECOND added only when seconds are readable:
h=4 m=19
